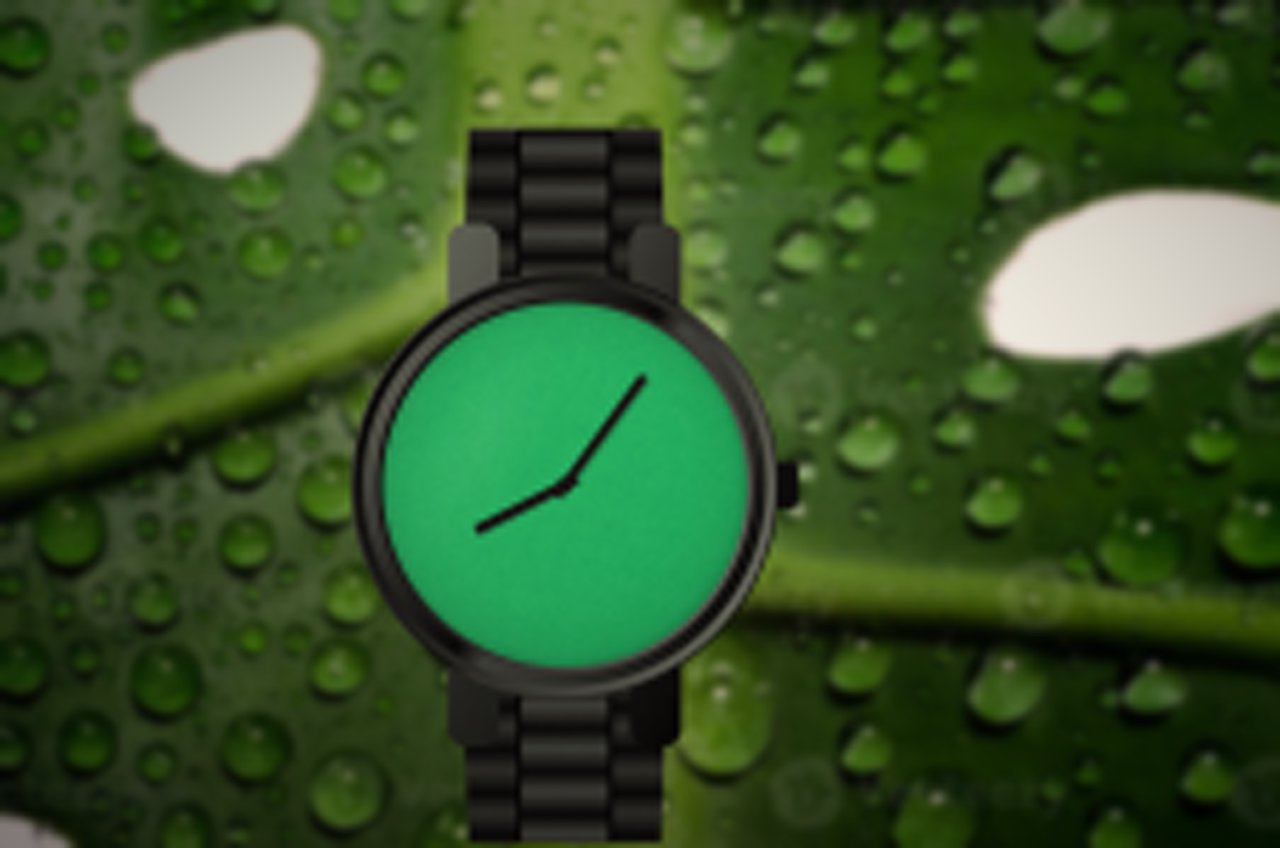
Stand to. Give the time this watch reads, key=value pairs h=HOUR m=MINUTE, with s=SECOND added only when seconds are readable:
h=8 m=6
